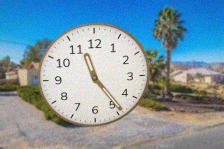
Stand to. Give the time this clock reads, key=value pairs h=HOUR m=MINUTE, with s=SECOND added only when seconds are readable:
h=11 m=24
